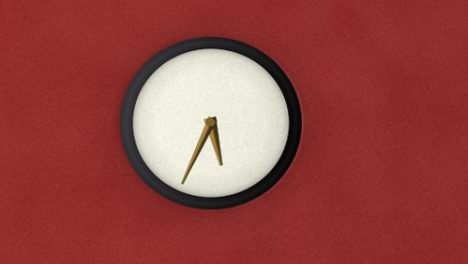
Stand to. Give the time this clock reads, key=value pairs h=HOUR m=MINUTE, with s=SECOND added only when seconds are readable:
h=5 m=34
